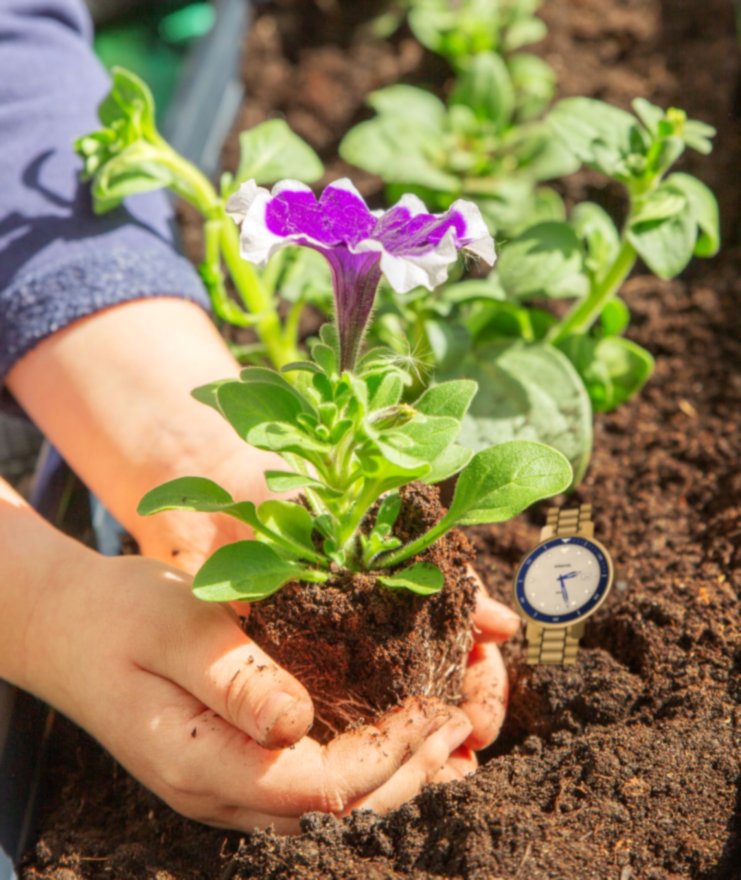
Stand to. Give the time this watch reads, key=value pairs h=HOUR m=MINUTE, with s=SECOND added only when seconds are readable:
h=2 m=27
